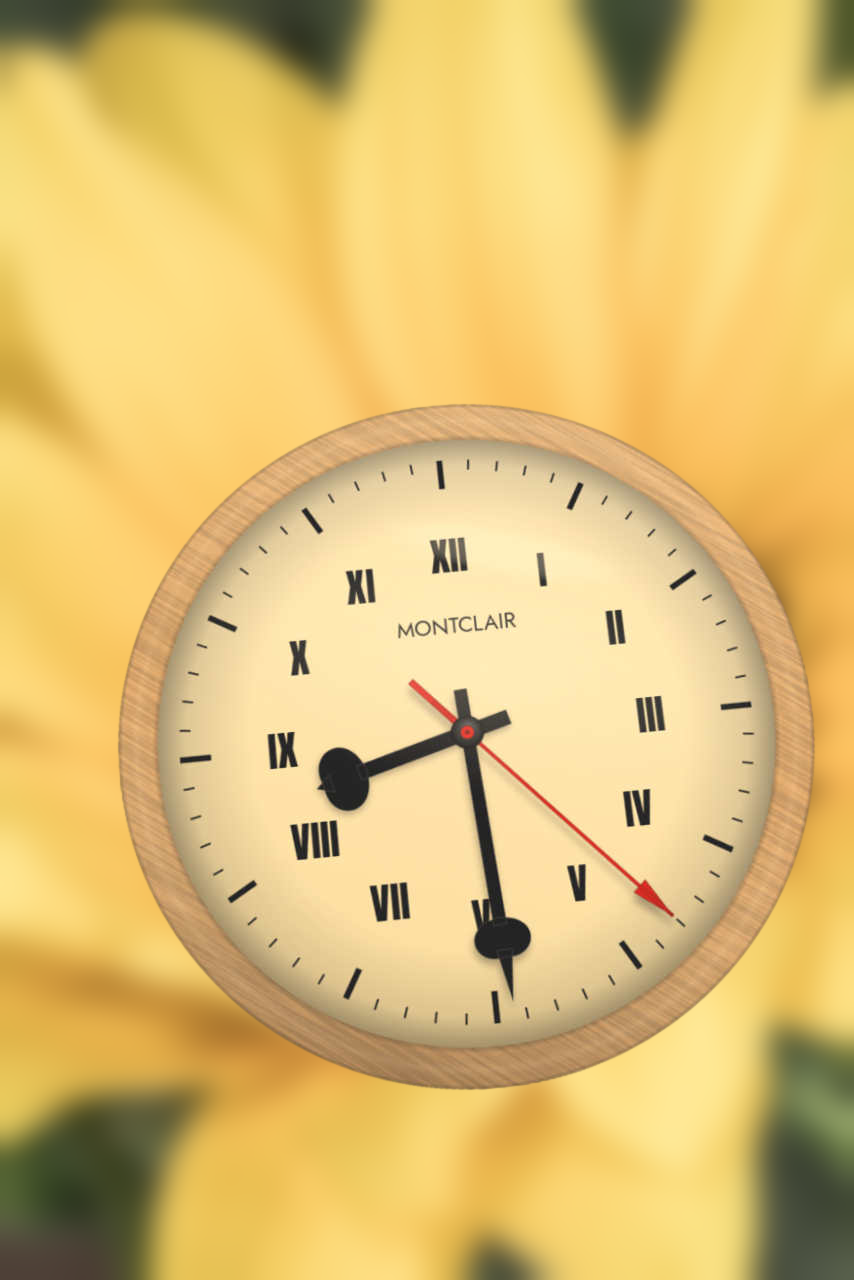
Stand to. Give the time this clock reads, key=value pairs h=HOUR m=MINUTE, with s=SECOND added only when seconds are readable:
h=8 m=29 s=23
